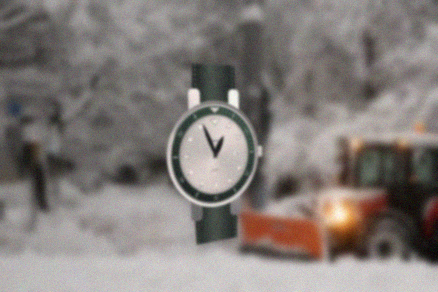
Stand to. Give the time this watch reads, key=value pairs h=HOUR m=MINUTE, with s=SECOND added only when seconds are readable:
h=12 m=56
